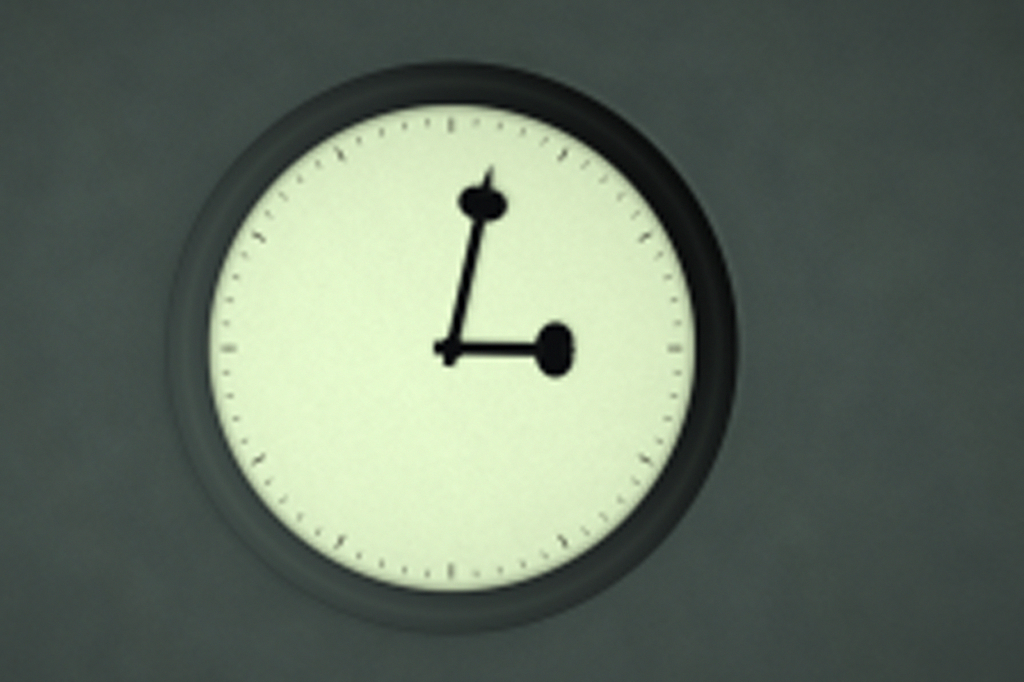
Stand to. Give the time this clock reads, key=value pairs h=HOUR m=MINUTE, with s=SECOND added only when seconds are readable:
h=3 m=2
